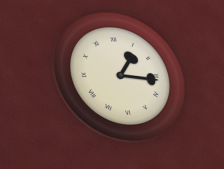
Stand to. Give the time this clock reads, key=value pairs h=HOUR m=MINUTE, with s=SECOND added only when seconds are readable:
h=1 m=16
